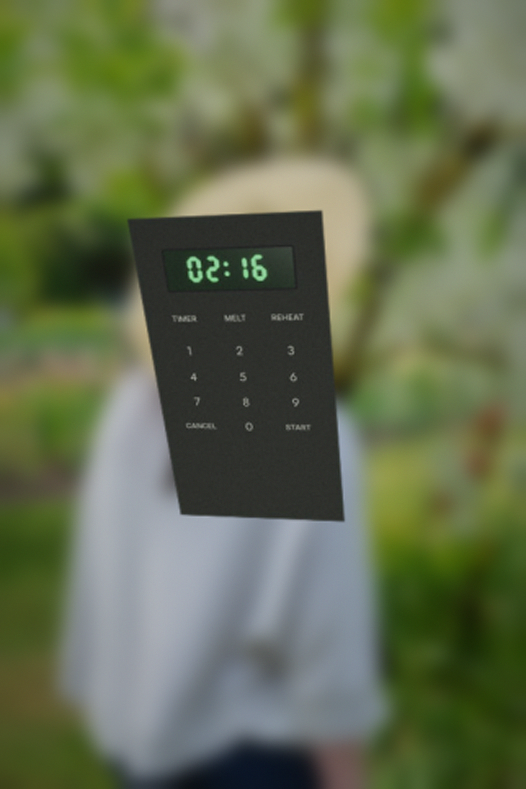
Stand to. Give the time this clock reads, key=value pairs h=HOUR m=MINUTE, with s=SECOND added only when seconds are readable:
h=2 m=16
